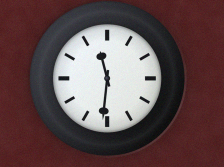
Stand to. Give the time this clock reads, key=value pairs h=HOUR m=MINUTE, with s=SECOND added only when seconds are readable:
h=11 m=31
